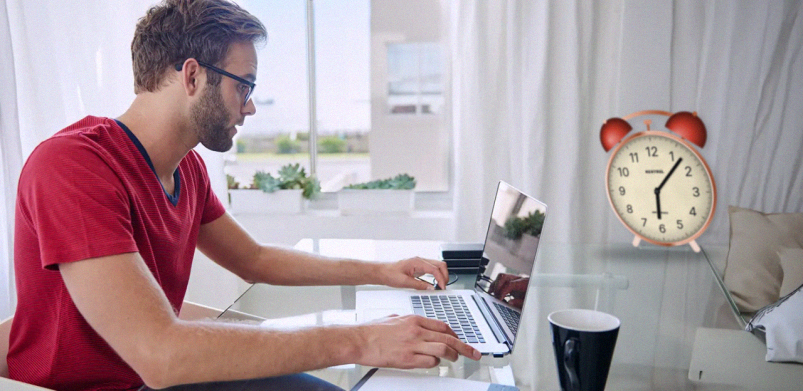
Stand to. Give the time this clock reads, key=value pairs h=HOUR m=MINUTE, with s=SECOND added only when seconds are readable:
h=6 m=7
